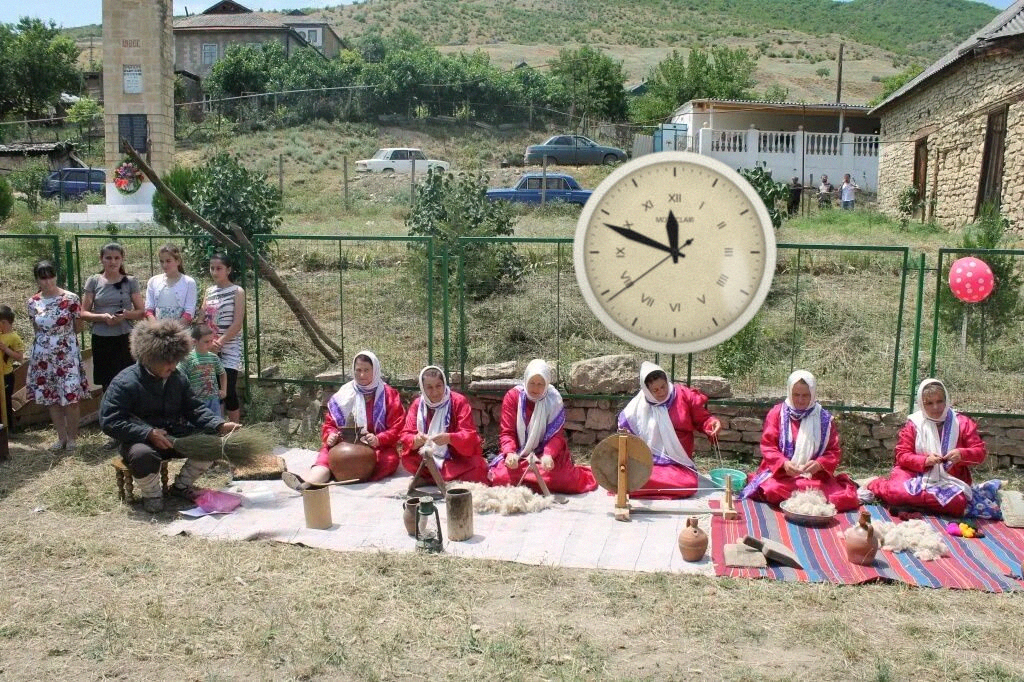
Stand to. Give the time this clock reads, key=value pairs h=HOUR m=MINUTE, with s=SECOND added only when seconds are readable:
h=11 m=48 s=39
